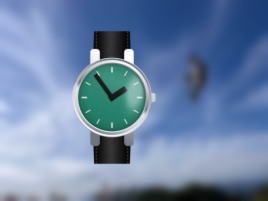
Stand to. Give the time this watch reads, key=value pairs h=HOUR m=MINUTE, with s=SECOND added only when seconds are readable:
h=1 m=54
